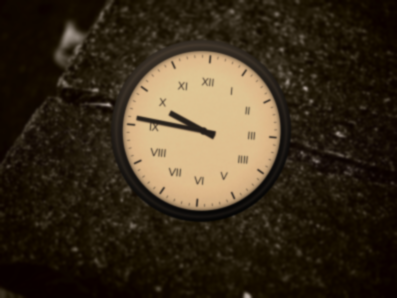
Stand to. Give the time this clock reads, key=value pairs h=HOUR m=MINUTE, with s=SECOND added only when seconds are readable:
h=9 m=46
